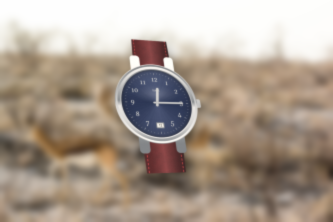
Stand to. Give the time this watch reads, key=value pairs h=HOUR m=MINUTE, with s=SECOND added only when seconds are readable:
h=12 m=15
